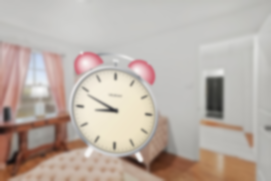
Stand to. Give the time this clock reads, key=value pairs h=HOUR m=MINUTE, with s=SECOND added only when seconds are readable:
h=8 m=49
